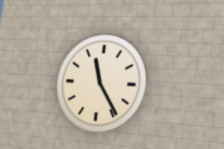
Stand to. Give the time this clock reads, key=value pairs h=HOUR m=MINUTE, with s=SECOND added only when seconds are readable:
h=11 m=24
